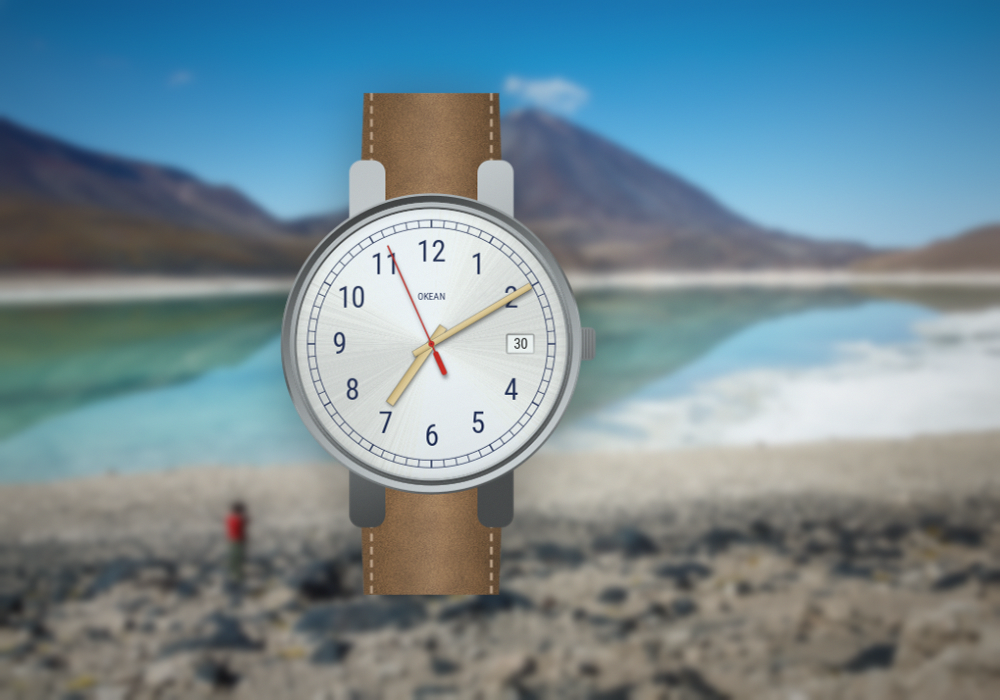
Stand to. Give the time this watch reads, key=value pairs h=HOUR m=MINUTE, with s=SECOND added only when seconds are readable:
h=7 m=9 s=56
